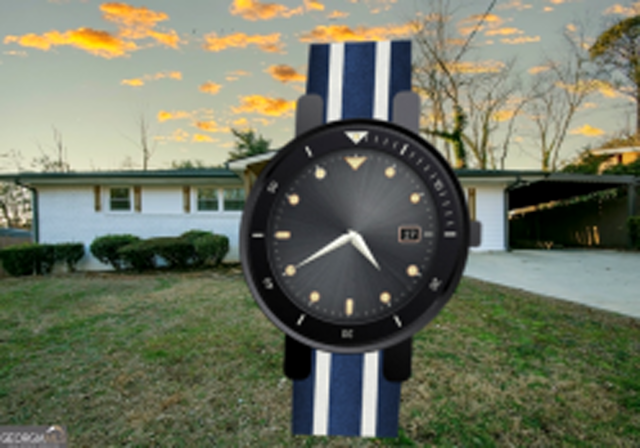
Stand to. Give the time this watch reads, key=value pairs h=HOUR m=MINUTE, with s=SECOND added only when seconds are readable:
h=4 m=40
